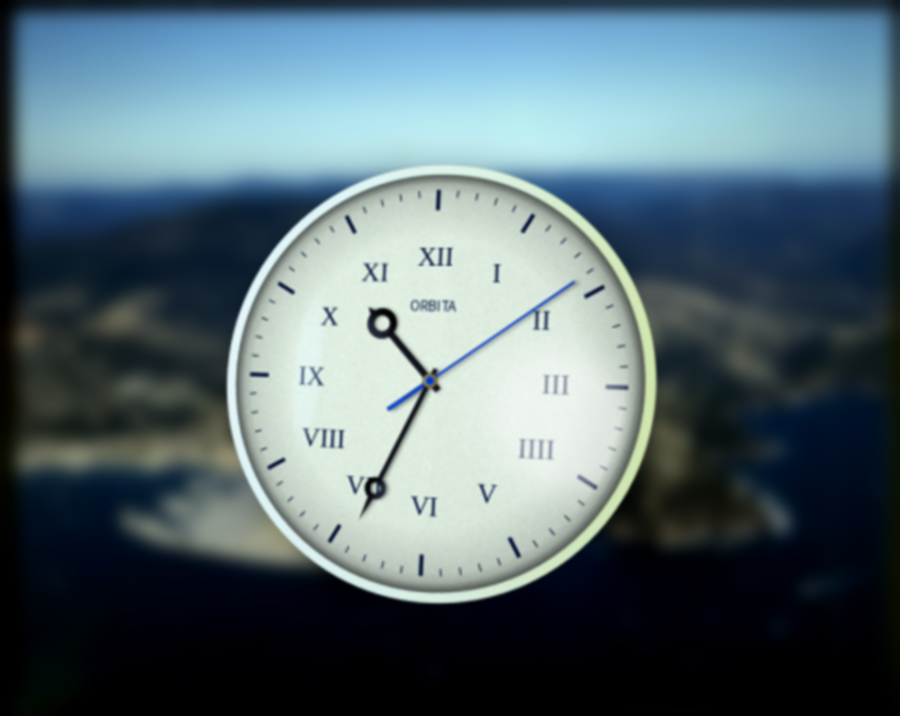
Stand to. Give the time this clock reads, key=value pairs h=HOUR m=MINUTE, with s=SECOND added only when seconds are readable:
h=10 m=34 s=9
